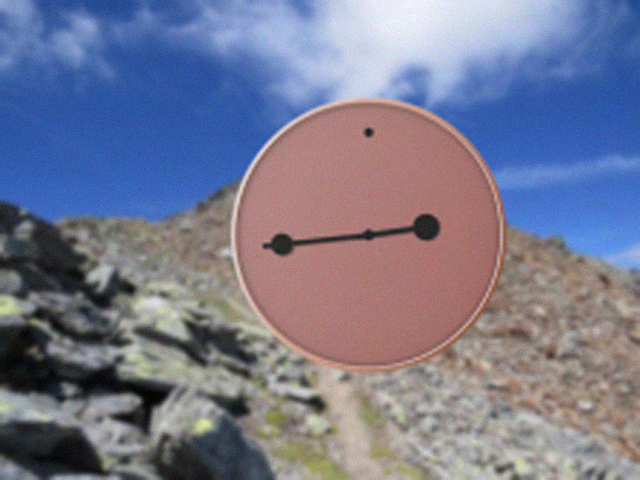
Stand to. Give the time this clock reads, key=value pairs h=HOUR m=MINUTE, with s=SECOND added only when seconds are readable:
h=2 m=44
